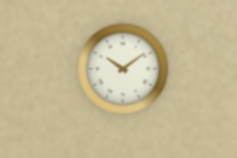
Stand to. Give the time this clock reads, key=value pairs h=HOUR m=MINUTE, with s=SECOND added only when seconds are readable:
h=10 m=9
